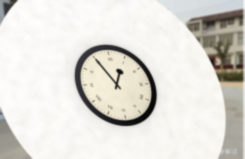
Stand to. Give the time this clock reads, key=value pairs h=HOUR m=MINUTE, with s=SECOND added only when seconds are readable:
h=12 m=55
